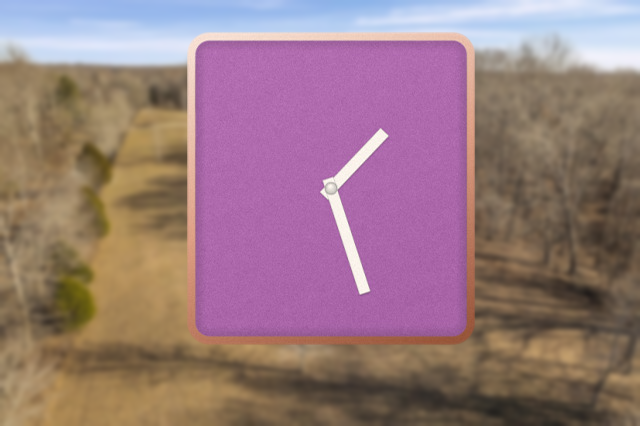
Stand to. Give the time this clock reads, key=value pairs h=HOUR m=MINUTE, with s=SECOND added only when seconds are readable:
h=1 m=27
